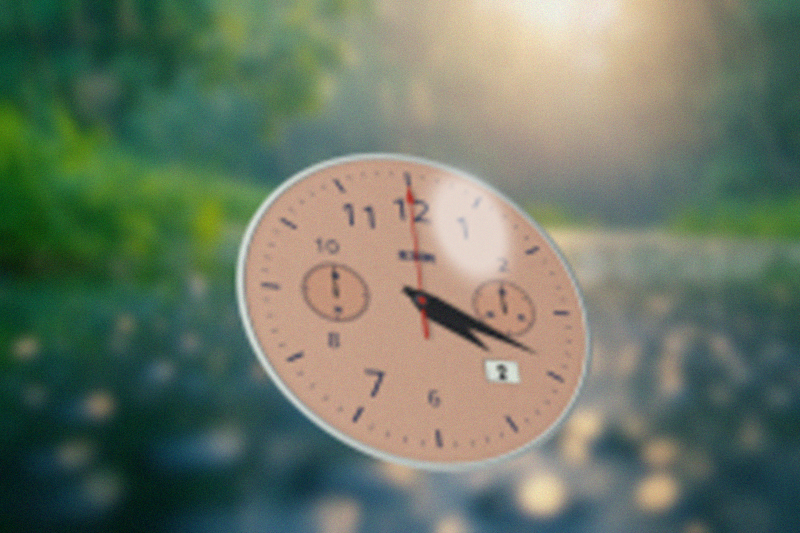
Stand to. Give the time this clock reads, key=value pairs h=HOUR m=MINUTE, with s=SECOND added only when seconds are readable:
h=4 m=19
